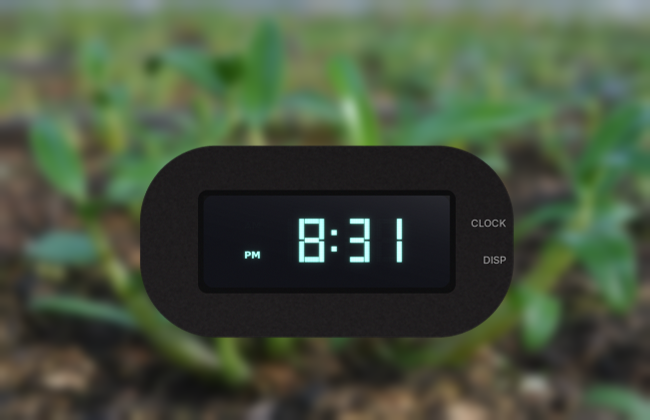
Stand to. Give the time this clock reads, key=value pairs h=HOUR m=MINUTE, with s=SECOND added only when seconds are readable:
h=8 m=31
